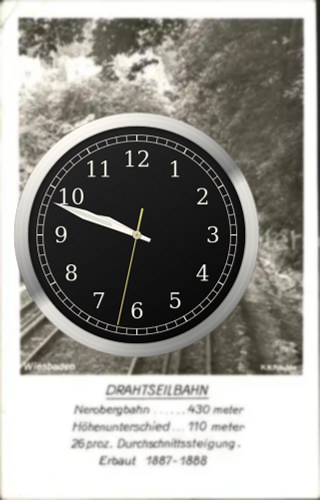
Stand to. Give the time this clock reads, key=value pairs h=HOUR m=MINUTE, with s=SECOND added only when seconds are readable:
h=9 m=48 s=32
